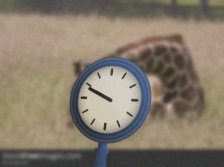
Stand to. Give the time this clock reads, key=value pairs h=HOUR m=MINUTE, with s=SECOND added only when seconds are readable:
h=9 m=49
